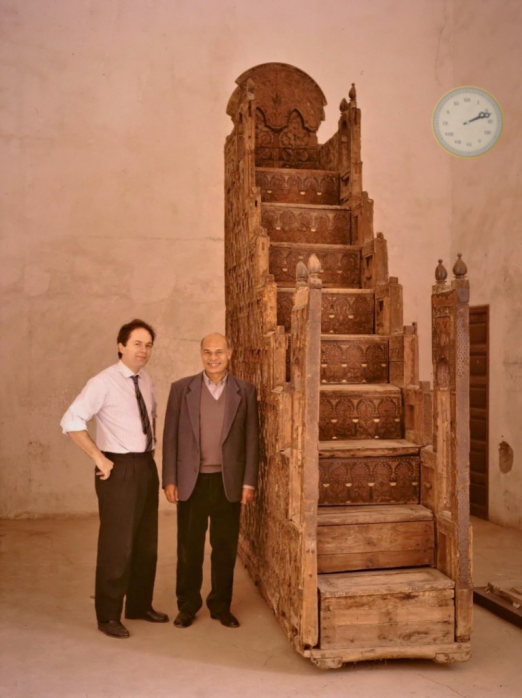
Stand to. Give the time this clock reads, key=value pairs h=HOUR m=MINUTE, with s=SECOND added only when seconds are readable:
h=2 m=12
